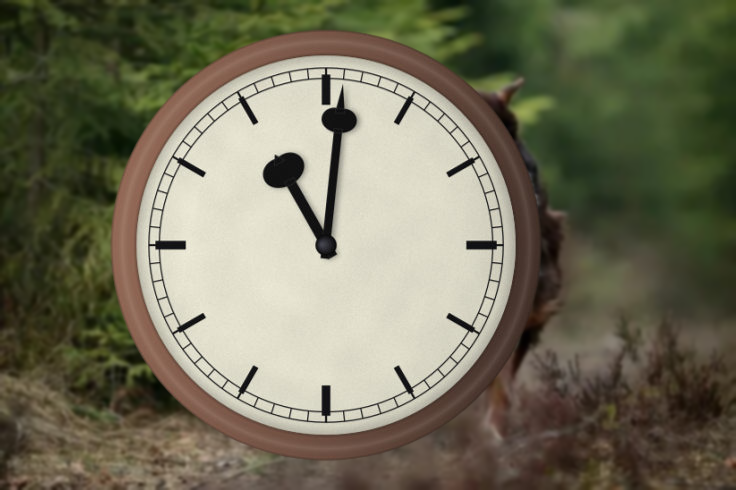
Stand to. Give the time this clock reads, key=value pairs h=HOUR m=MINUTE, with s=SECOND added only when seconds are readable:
h=11 m=1
